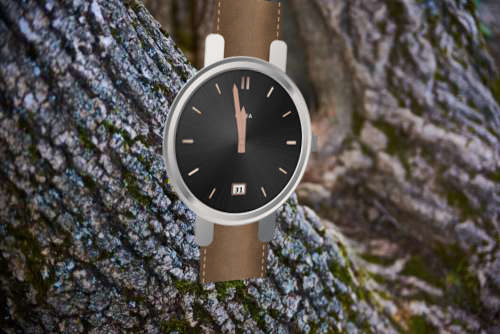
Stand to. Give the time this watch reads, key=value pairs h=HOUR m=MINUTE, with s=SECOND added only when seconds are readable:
h=11 m=58
